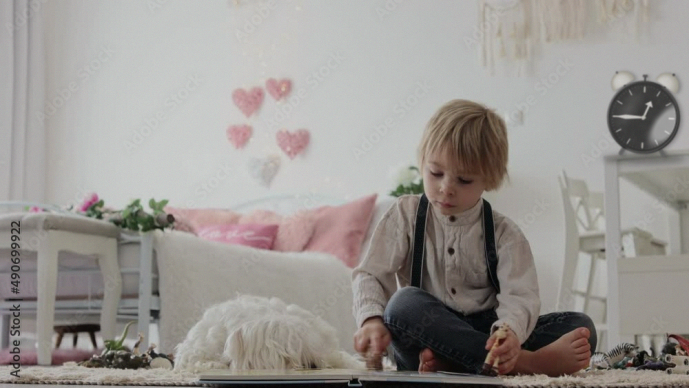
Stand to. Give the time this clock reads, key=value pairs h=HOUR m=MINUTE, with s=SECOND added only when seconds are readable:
h=12 m=45
